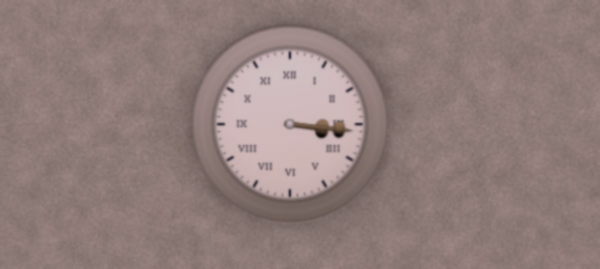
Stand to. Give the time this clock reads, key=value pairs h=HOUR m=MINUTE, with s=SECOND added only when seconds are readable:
h=3 m=16
